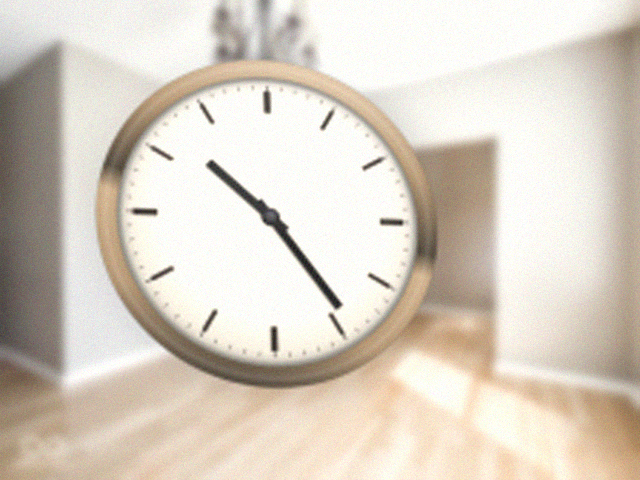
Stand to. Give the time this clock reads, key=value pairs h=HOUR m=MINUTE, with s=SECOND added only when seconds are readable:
h=10 m=24
